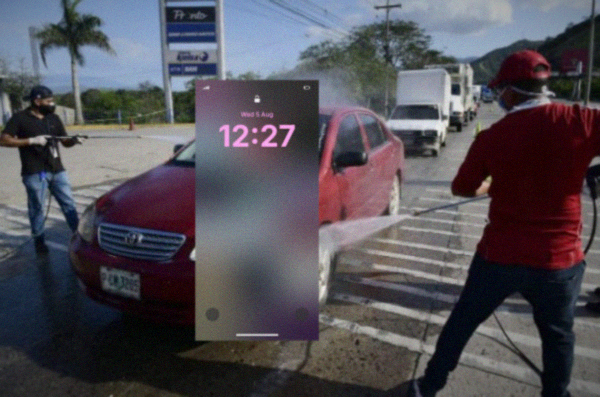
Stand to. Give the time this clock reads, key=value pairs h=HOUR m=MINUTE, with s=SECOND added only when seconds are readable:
h=12 m=27
